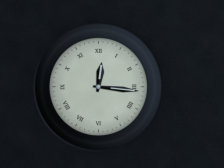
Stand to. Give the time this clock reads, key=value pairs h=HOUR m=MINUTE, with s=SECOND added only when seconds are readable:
h=12 m=16
